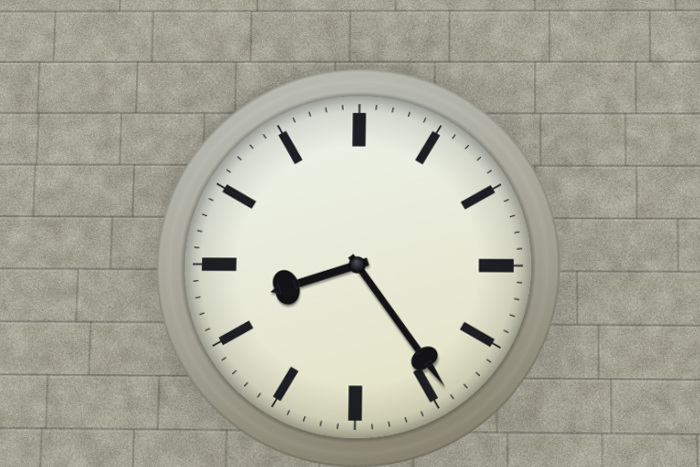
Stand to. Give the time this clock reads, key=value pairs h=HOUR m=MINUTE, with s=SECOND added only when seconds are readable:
h=8 m=24
